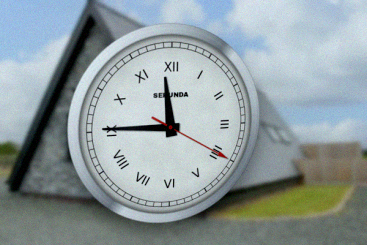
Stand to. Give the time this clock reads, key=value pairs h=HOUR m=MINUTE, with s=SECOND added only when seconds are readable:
h=11 m=45 s=20
